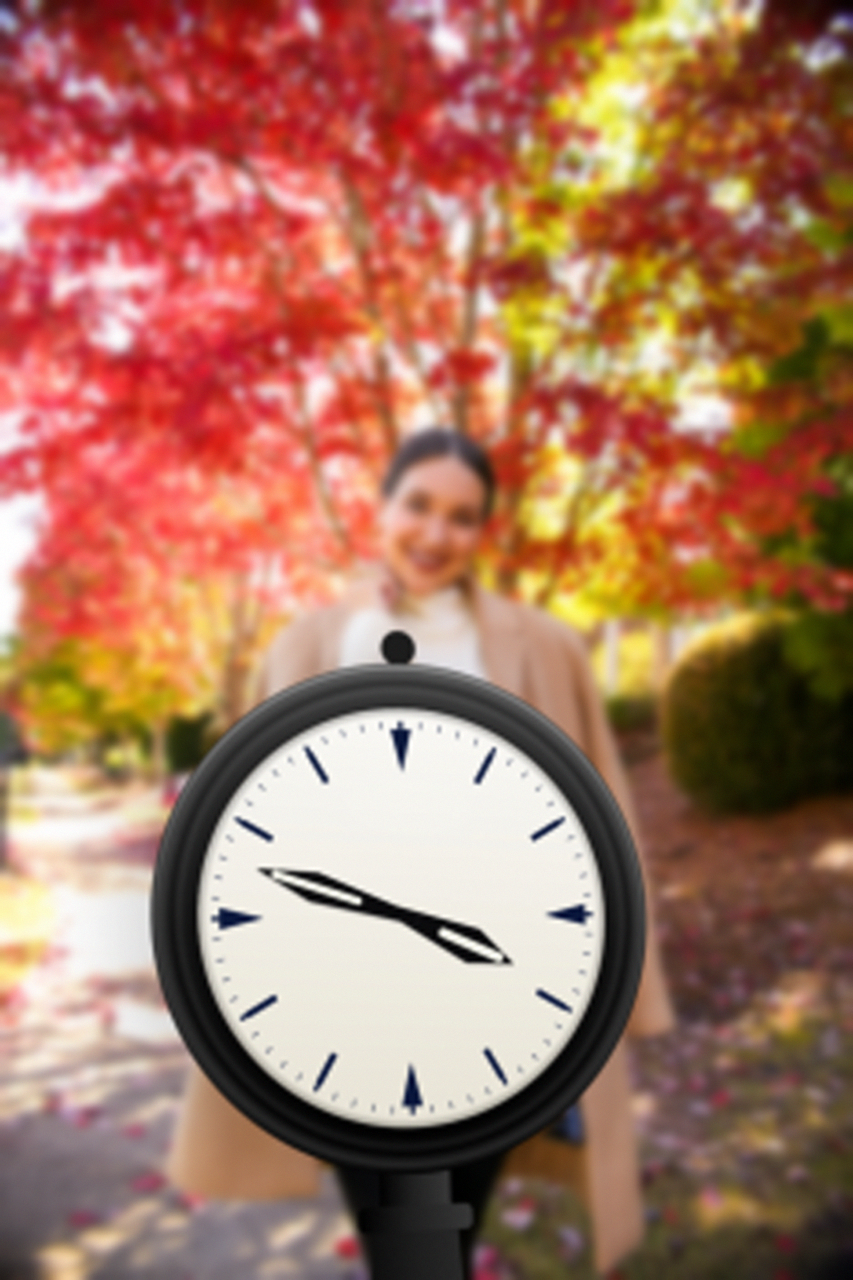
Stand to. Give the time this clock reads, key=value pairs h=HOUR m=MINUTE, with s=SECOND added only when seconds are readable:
h=3 m=48
